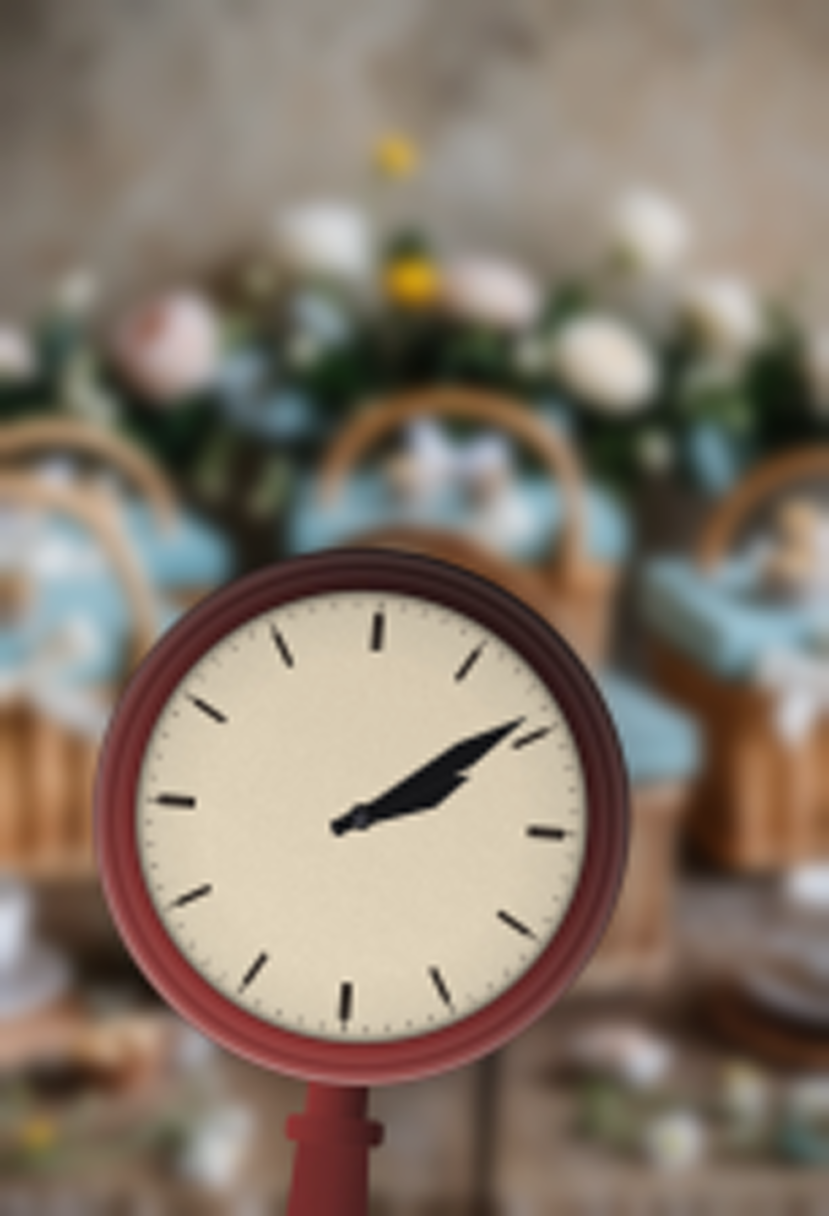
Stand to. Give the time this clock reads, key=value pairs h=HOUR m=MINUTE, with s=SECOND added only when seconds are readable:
h=2 m=9
